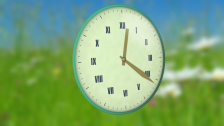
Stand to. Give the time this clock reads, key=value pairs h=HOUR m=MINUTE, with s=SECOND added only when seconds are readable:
h=12 m=21
